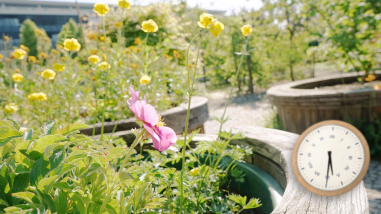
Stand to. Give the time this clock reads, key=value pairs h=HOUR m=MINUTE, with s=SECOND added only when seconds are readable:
h=5 m=30
